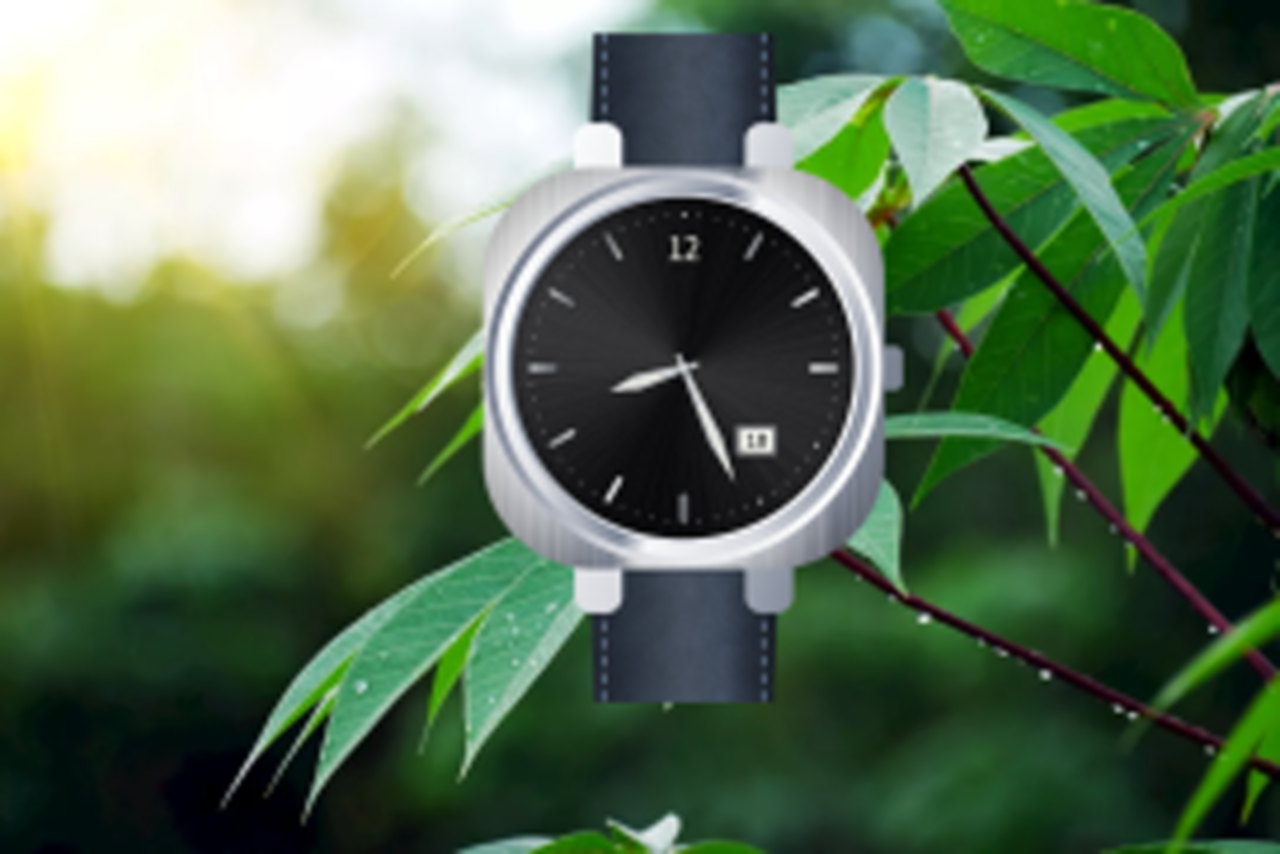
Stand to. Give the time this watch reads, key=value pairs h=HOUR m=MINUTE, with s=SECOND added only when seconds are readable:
h=8 m=26
